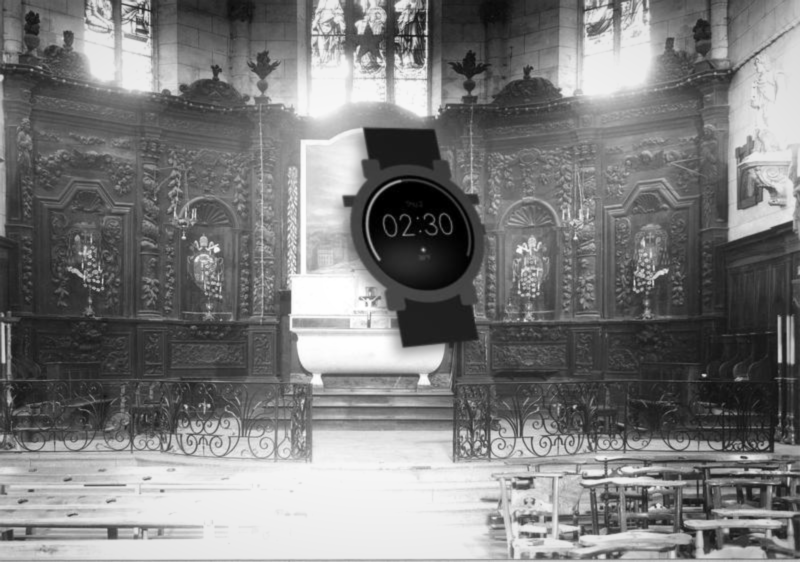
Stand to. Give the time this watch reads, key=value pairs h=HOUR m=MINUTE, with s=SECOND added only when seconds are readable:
h=2 m=30
